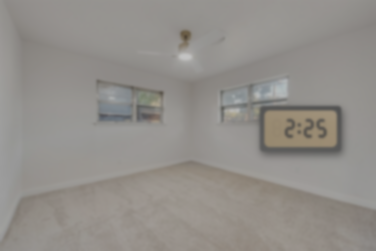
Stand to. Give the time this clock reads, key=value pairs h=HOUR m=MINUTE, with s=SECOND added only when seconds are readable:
h=2 m=25
